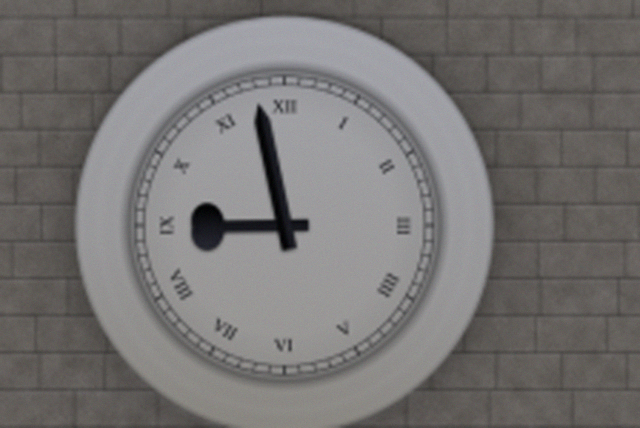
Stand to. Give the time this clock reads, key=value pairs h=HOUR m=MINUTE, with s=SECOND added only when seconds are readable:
h=8 m=58
